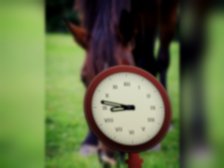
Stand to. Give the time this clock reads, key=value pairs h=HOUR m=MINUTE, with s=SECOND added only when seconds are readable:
h=8 m=47
